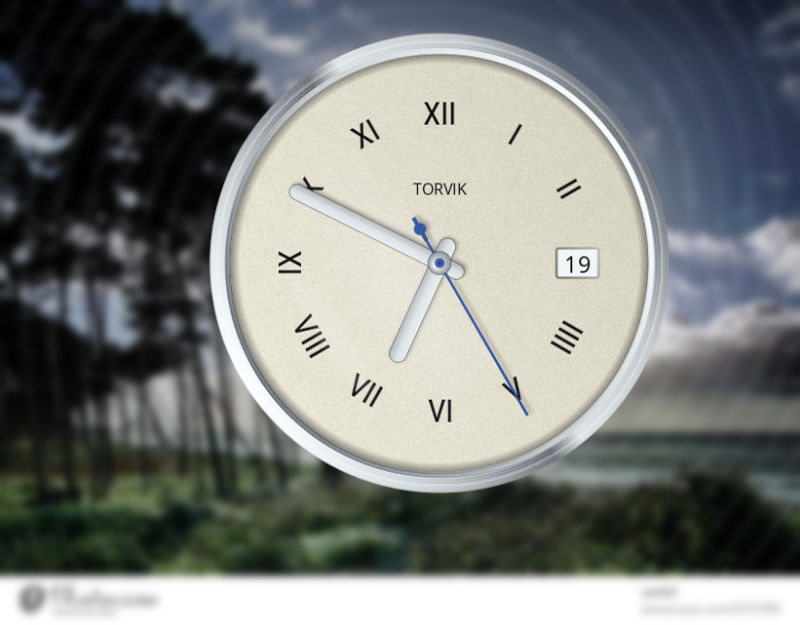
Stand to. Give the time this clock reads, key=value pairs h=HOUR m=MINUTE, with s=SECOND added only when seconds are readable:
h=6 m=49 s=25
